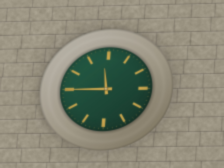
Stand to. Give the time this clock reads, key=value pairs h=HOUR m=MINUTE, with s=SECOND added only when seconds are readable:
h=11 m=45
